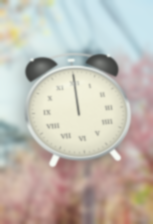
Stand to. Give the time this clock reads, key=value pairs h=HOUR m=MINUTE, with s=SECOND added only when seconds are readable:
h=12 m=0
